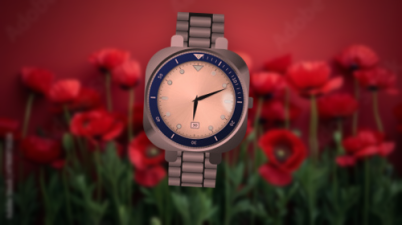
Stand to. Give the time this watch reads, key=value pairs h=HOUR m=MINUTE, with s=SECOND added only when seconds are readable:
h=6 m=11
